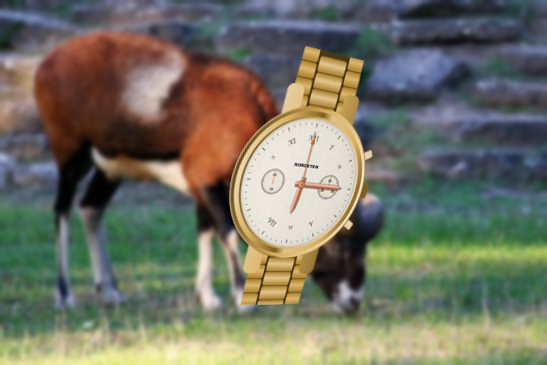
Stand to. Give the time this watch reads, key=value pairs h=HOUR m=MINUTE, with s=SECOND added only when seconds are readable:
h=6 m=15
